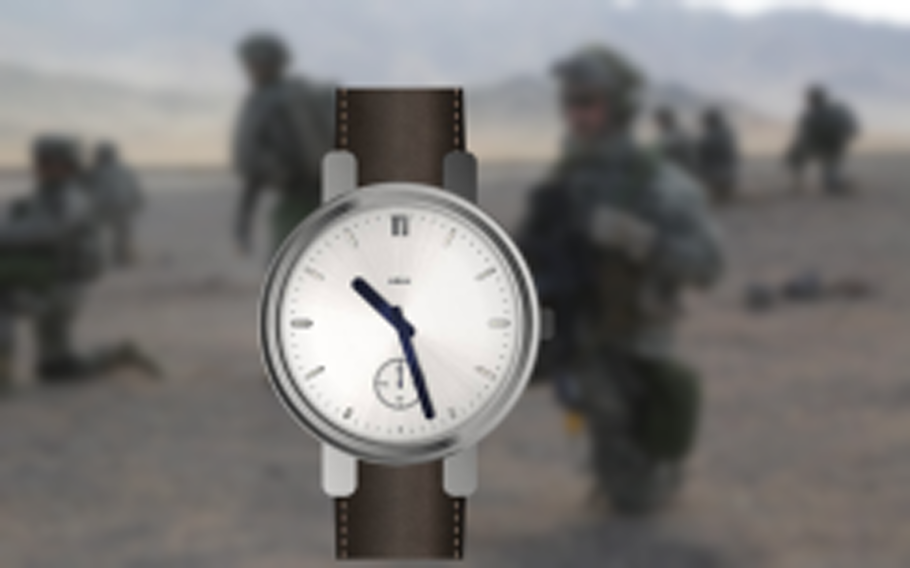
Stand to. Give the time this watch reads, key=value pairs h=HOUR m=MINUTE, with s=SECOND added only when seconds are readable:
h=10 m=27
